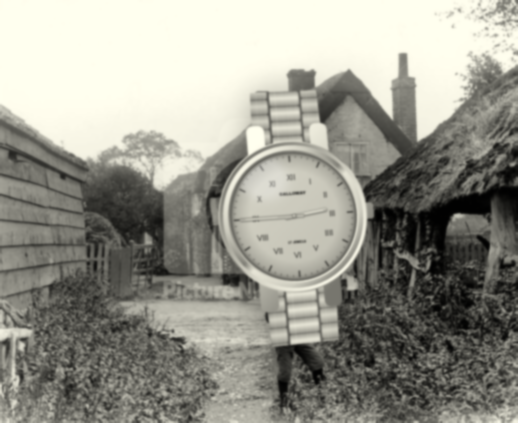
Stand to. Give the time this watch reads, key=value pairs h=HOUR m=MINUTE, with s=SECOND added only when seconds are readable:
h=2 m=45
